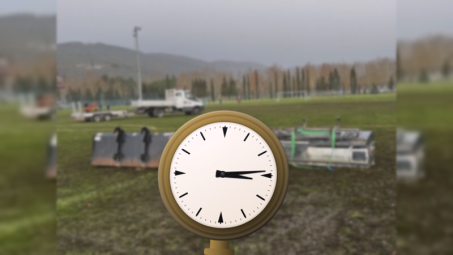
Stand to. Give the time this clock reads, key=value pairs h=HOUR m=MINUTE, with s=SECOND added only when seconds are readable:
h=3 m=14
